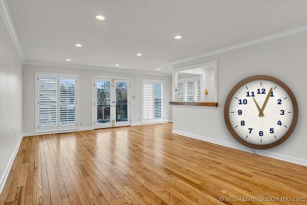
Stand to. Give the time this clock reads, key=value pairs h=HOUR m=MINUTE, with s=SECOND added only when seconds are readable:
h=11 m=4
